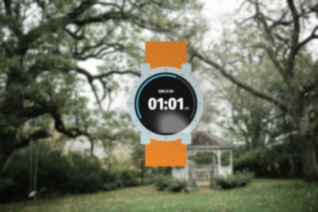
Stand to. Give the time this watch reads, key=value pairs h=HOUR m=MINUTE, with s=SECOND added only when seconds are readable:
h=1 m=1
